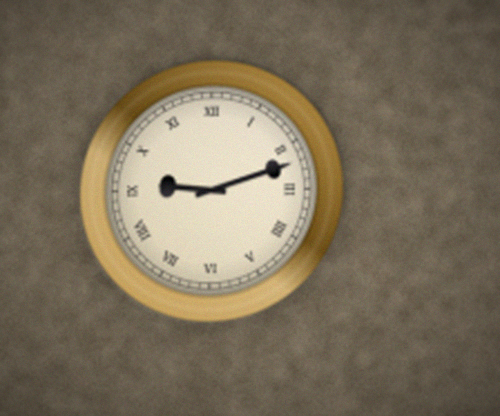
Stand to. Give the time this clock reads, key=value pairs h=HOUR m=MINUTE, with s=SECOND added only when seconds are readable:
h=9 m=12
